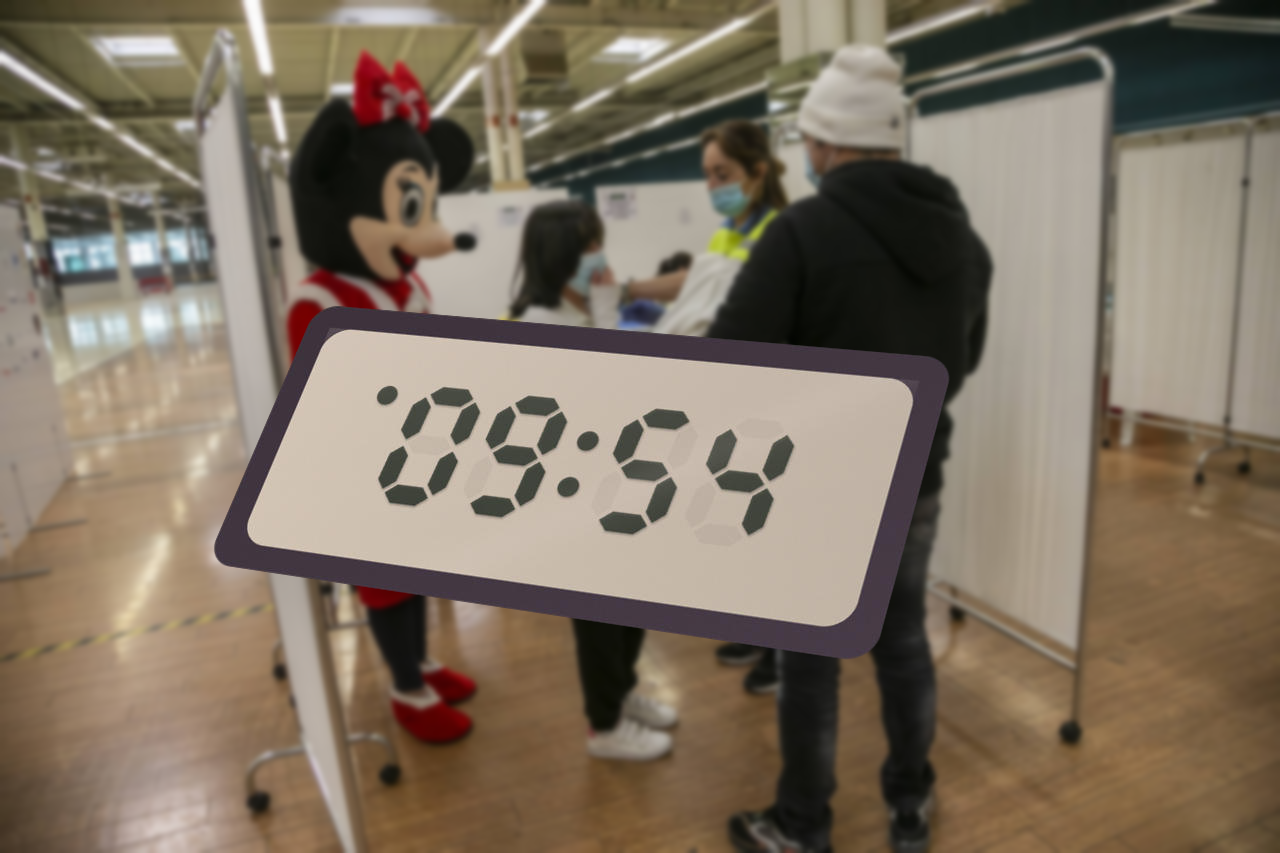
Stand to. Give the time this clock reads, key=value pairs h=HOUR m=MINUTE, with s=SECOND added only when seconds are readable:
h=9 m=54
